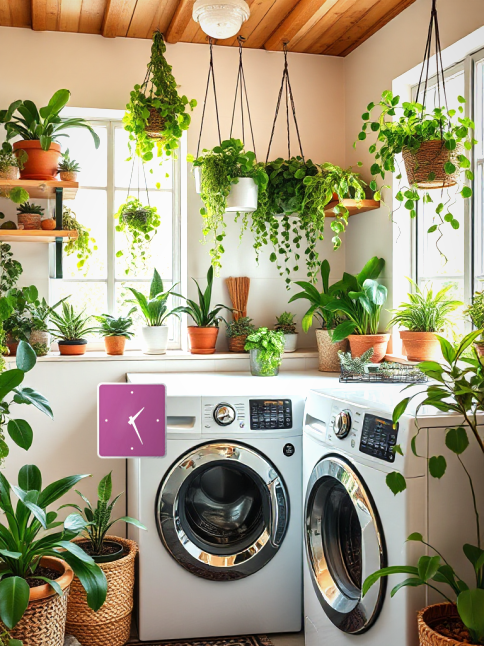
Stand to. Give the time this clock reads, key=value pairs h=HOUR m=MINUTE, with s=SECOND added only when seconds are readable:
h=1 m=26
